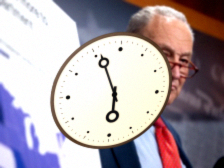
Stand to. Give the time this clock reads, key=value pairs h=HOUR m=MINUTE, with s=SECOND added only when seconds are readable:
h=5 m=56
